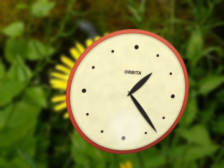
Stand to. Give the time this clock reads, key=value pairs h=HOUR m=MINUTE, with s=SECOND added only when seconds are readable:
h=1 m=23
